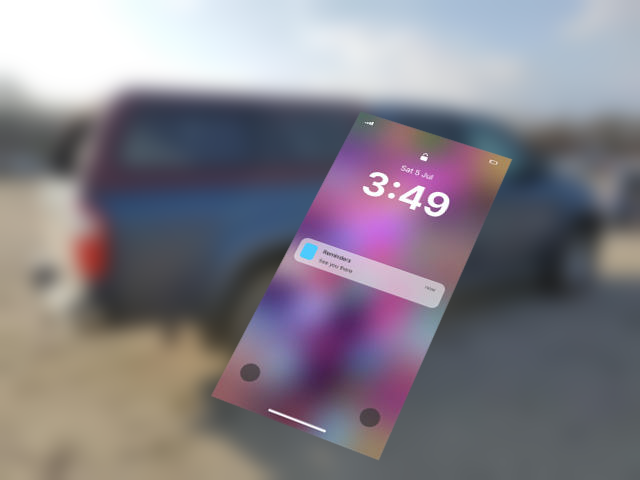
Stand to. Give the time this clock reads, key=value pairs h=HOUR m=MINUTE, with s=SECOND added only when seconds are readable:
h=3 m=49
